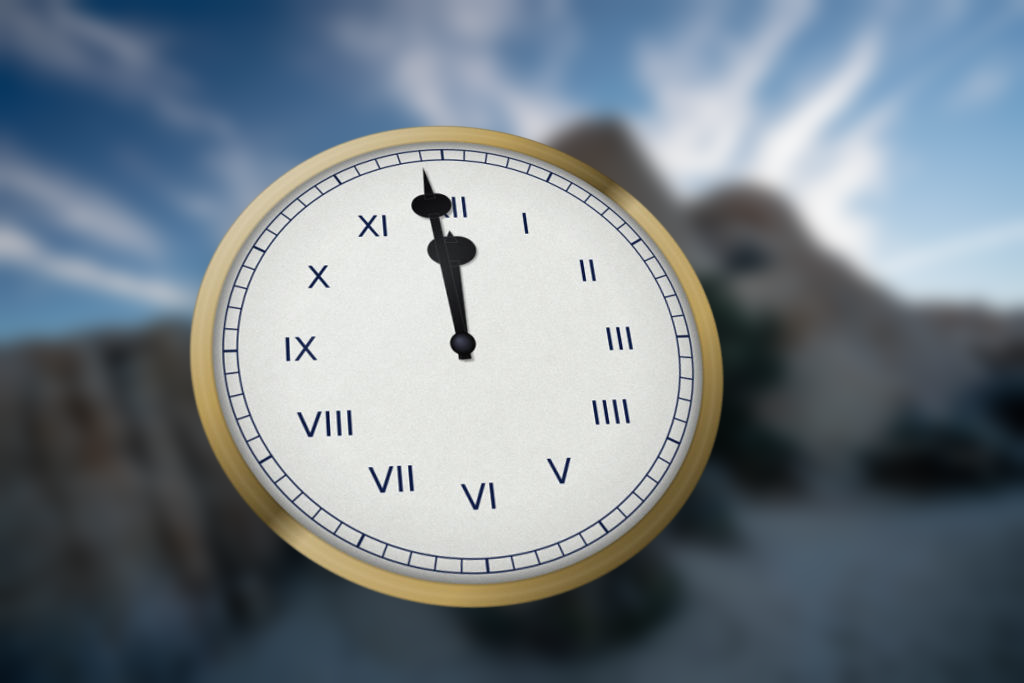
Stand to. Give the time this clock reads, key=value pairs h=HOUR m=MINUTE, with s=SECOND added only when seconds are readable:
h=11 m=59
